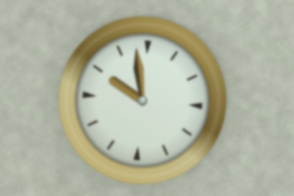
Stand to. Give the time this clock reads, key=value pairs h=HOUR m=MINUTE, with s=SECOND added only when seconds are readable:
h=9 m=58
